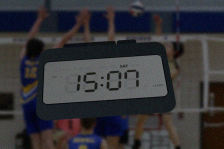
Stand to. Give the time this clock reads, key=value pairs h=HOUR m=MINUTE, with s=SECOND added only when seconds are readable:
h=15 m=7
